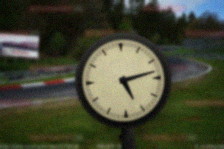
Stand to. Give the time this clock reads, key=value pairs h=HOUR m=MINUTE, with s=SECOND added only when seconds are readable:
h=5 m=13
